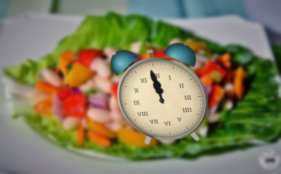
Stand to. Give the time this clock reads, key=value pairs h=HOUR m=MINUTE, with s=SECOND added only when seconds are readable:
h=11 m=59
